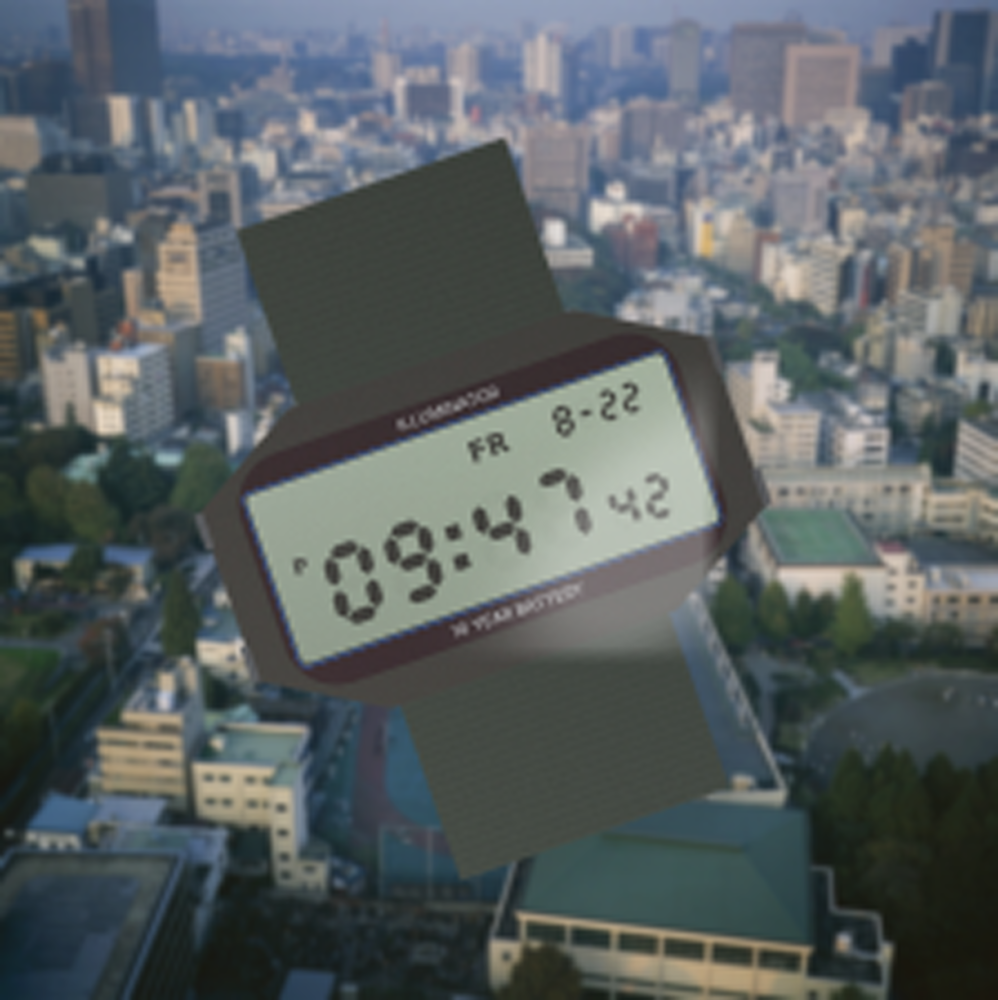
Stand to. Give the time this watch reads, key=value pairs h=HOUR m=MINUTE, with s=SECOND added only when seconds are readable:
h=9 m=47 s=42
